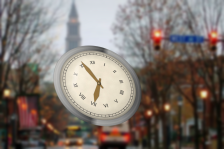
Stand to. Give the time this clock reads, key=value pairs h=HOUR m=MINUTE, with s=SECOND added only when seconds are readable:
h=6 m=56
